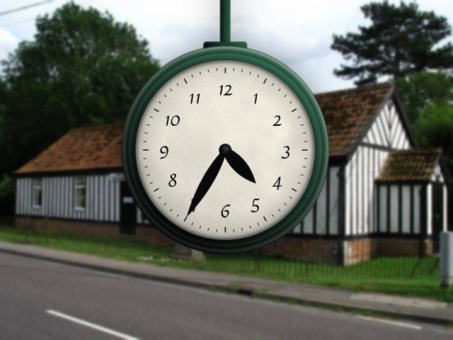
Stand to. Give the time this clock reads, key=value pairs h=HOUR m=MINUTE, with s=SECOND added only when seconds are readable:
h=4 m=35
